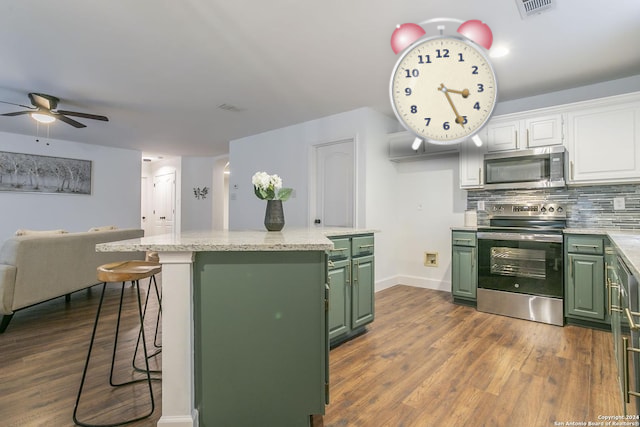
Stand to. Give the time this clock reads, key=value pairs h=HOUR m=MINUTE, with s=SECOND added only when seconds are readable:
h=3 m=26
